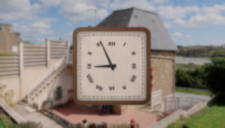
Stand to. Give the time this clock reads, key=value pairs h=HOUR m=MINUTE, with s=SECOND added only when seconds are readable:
h=8 m=56
